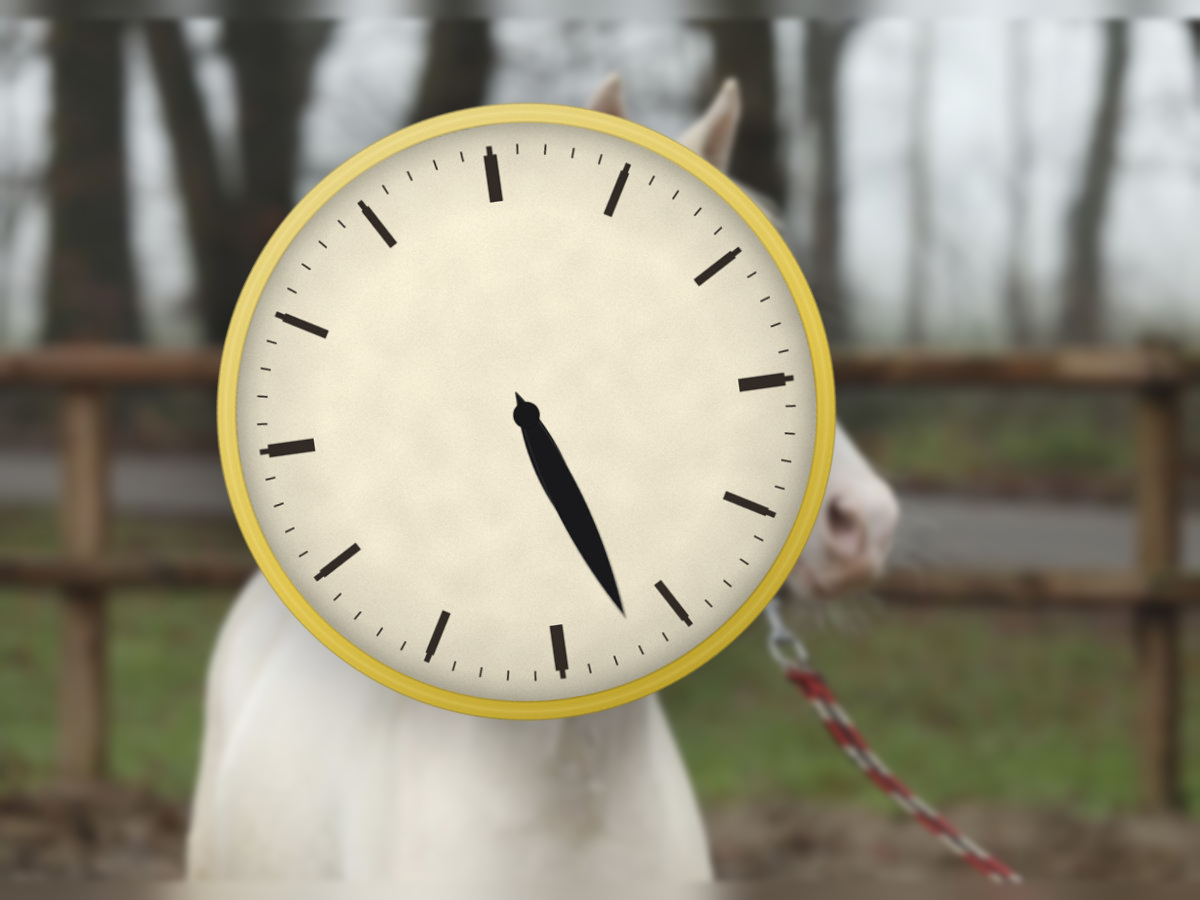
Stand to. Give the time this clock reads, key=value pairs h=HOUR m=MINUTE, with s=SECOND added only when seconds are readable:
h=5 m=27
